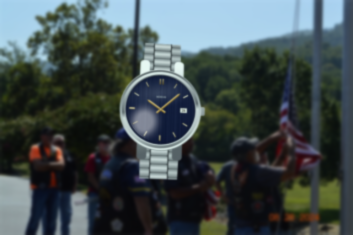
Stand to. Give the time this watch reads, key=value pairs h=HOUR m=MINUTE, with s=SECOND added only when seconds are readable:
h=10 m=8
